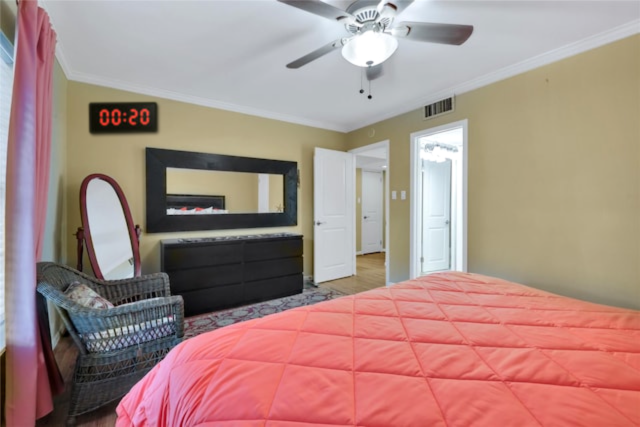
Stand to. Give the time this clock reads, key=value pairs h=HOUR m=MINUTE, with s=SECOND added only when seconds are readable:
h=0 m=20
